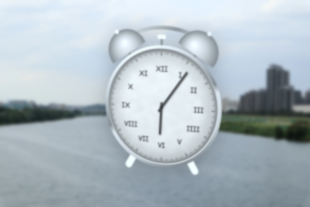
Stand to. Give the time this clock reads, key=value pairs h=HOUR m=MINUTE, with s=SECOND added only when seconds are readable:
h=6 m=6
